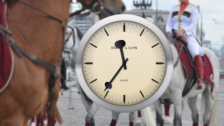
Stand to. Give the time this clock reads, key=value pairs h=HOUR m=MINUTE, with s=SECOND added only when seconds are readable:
h=11 m=36
